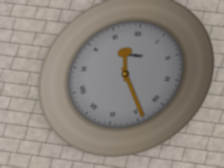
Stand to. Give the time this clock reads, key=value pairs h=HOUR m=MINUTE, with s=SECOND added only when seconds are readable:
h=11 m=24
